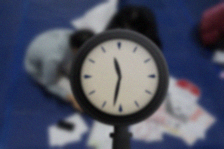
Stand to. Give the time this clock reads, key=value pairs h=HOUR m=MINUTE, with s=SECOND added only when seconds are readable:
h=11 m=32
